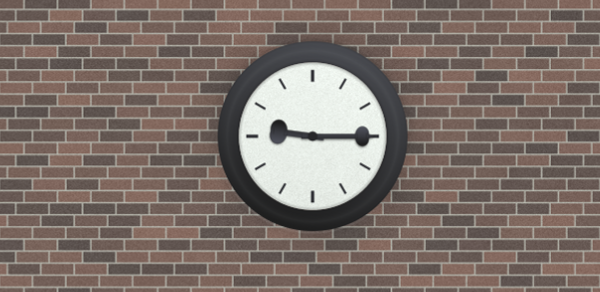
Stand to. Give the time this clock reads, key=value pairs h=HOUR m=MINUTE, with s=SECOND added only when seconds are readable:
h=9 m=15
